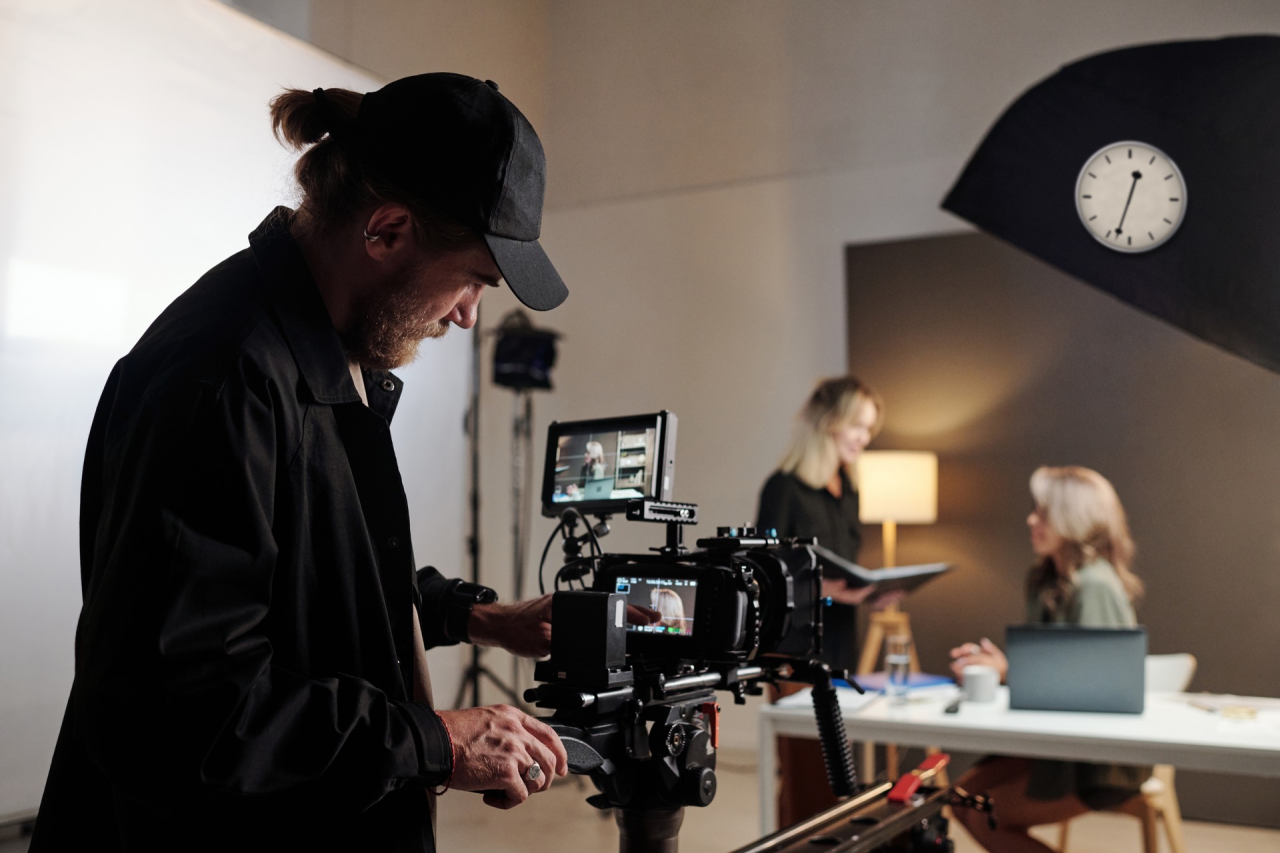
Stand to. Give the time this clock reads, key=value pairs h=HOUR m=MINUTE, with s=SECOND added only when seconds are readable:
h=12 m=33
